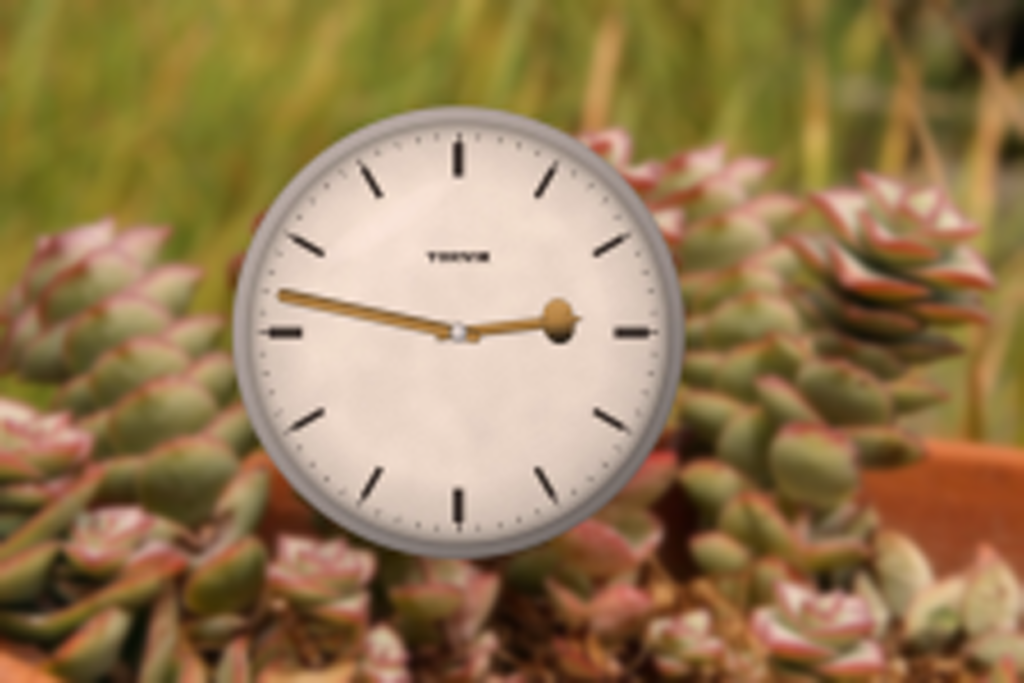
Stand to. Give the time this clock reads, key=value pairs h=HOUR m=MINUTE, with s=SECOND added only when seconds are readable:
h=2 m=47
